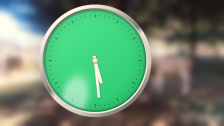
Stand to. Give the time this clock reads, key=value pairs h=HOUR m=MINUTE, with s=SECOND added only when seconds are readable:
h=5 m=29
